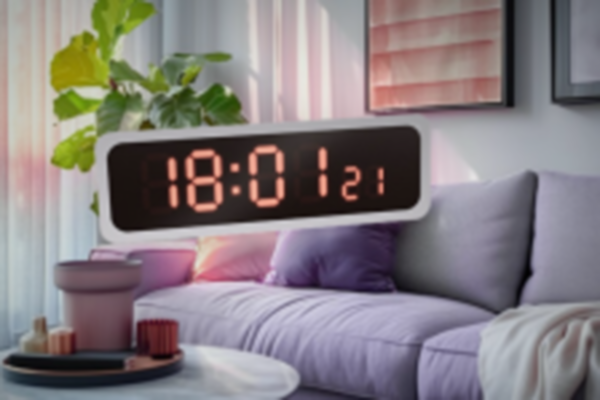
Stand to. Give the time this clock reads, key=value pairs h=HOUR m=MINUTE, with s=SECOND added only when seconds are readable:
h=18 m=1 s=21
